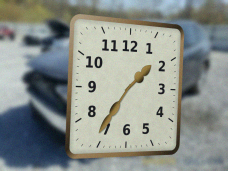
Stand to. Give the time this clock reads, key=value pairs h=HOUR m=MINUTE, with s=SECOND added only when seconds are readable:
h=1 m=36
